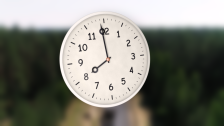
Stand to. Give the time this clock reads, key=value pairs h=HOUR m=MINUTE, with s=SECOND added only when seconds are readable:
h=7 m=59
